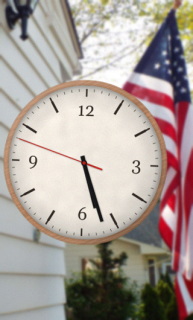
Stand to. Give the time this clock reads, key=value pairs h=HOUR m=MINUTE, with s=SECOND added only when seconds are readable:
h=5 m=26 s=48
